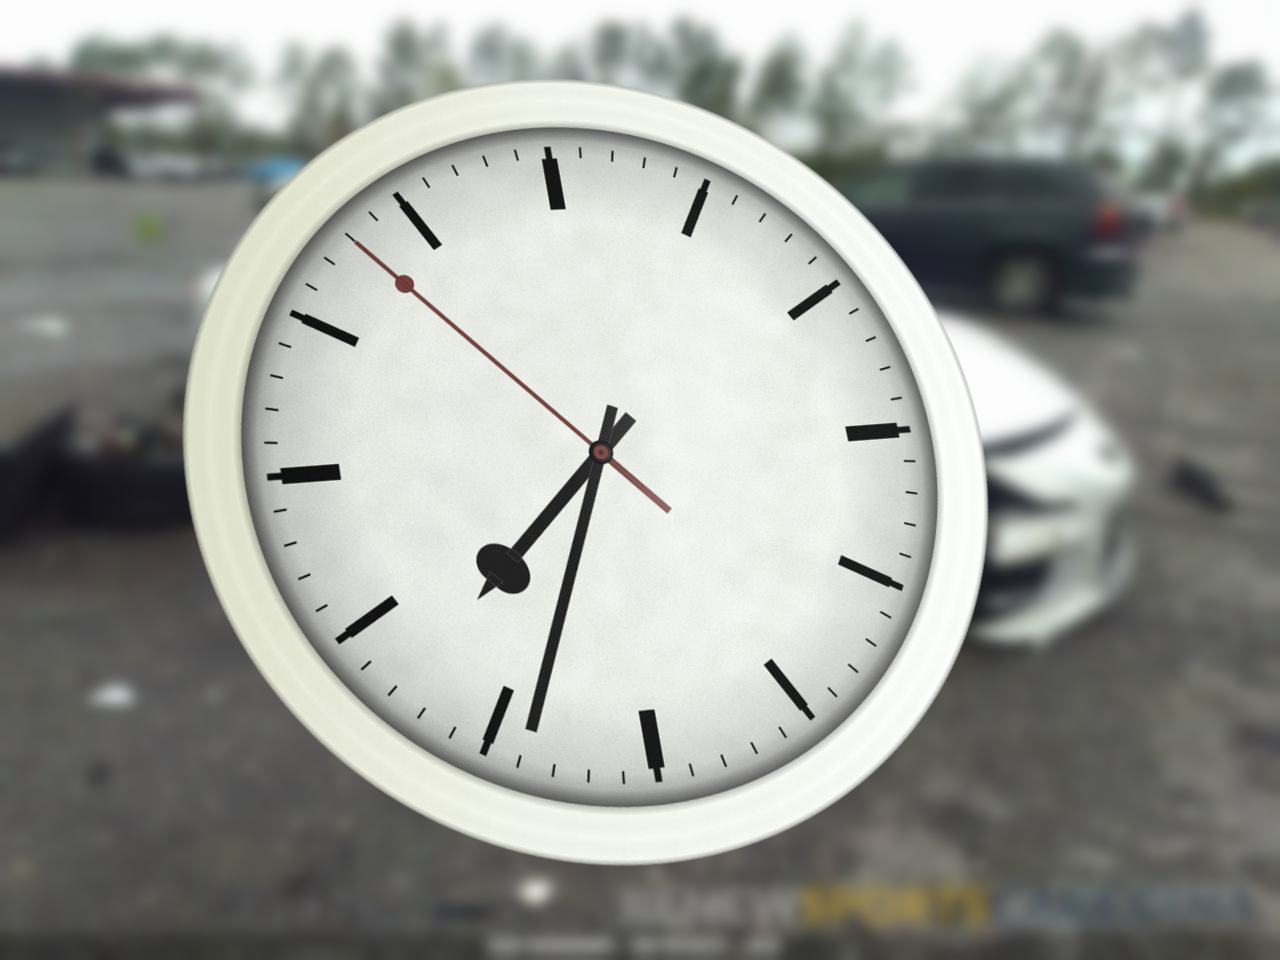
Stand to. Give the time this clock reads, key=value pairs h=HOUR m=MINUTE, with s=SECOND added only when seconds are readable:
h=7 m=33 s=53
